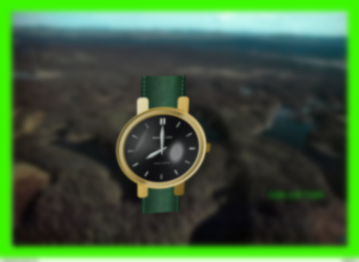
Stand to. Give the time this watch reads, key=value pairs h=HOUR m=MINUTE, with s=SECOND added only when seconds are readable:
h=8 m=0
